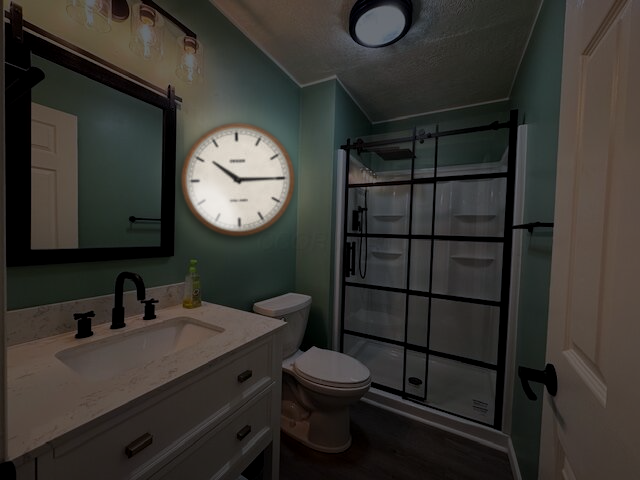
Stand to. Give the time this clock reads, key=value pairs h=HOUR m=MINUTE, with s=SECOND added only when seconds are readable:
h=10 m=15
